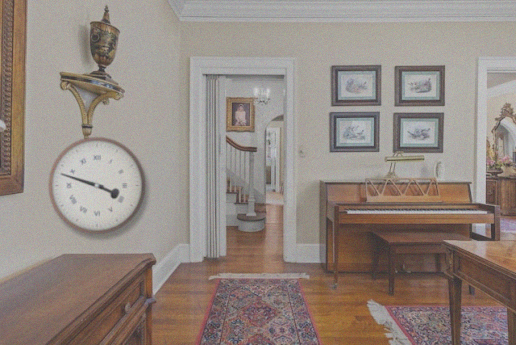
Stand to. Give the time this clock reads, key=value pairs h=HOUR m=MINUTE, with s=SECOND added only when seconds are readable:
h=3 m=48
